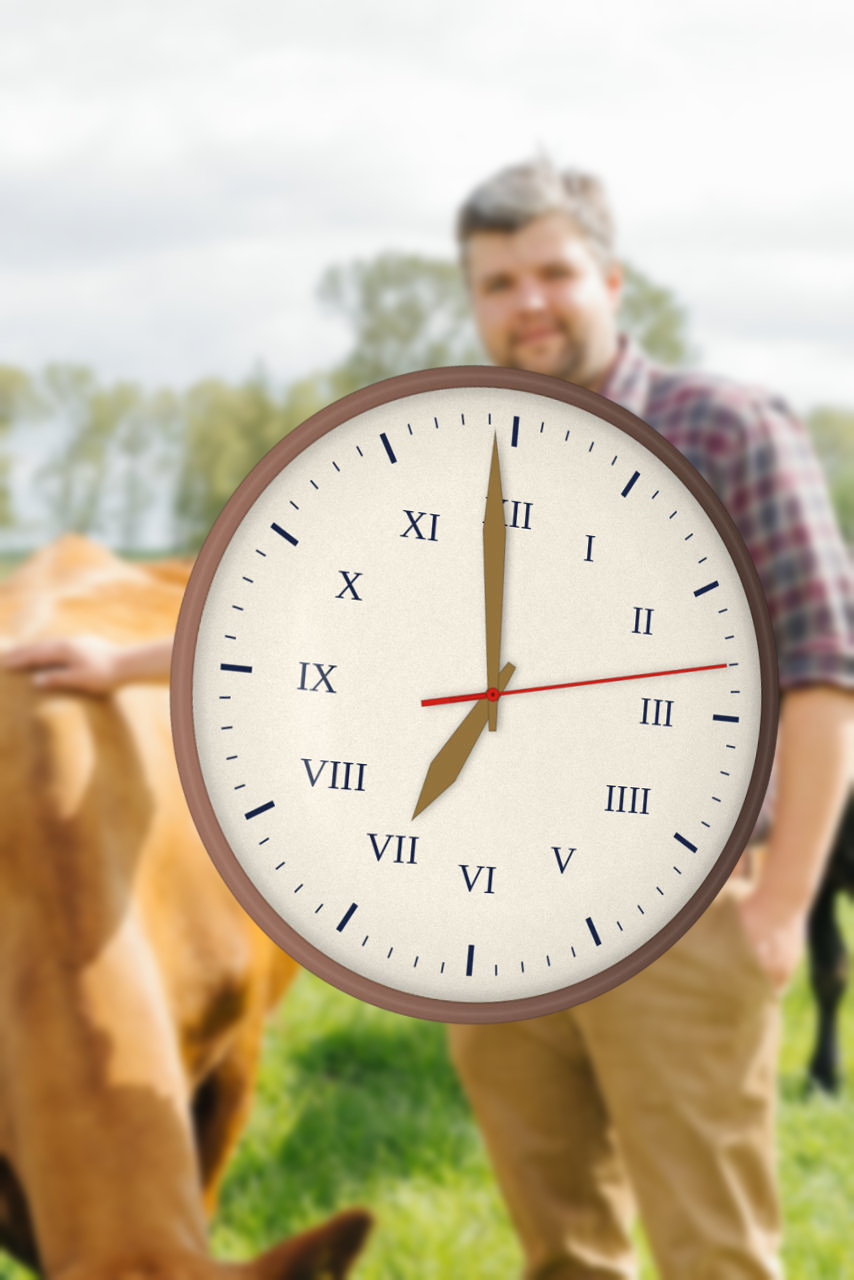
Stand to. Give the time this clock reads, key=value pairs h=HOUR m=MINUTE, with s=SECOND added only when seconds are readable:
h=6 m=59 s=13
